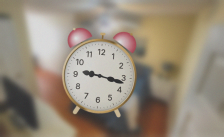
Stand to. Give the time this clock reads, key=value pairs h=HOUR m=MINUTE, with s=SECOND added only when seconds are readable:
h=9 m=17
